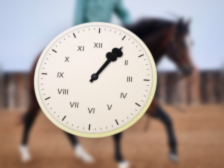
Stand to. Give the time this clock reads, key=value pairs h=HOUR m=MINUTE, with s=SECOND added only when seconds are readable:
h=1 m=6
